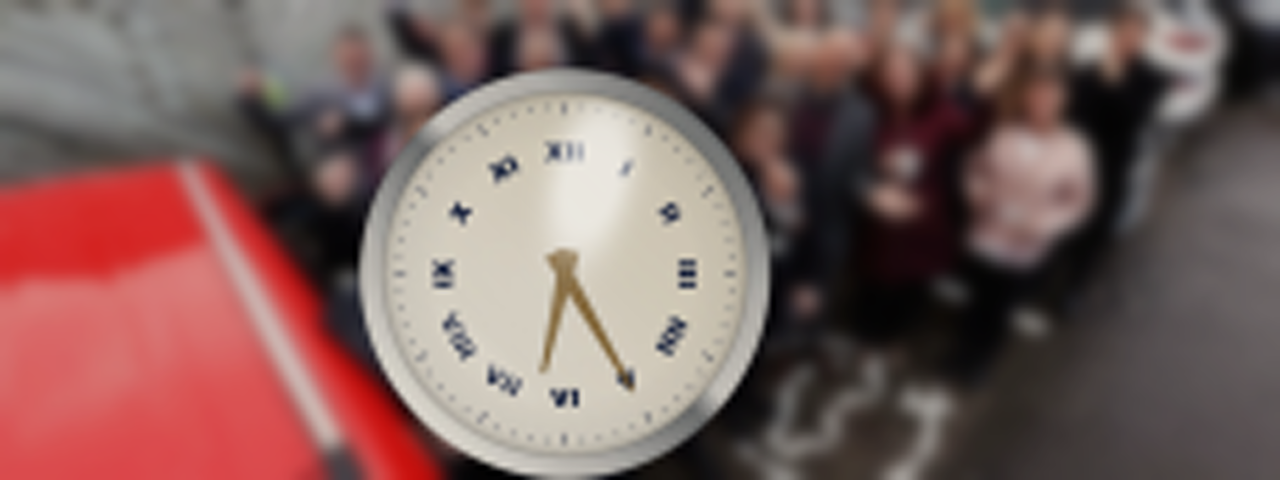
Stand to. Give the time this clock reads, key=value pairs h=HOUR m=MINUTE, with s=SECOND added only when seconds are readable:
h=6 m=25
